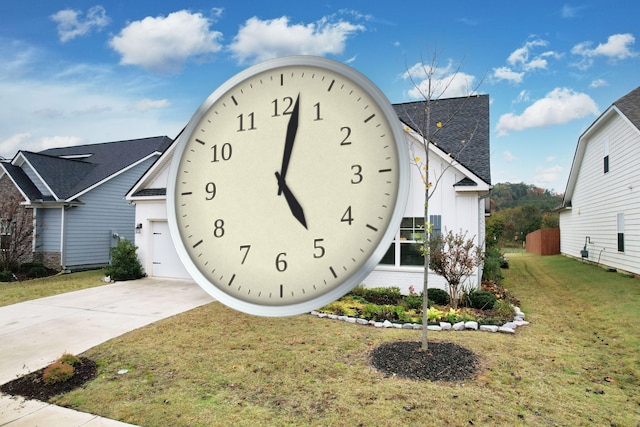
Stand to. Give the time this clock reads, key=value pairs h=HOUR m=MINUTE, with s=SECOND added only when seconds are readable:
h=5 m=2
